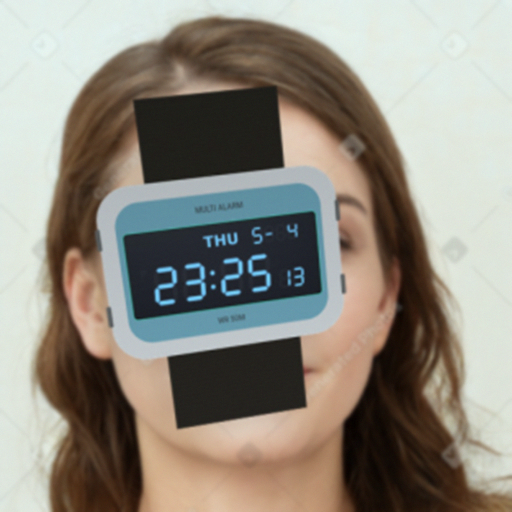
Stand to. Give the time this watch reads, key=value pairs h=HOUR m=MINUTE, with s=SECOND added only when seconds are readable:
h=23 m=25 s=13
